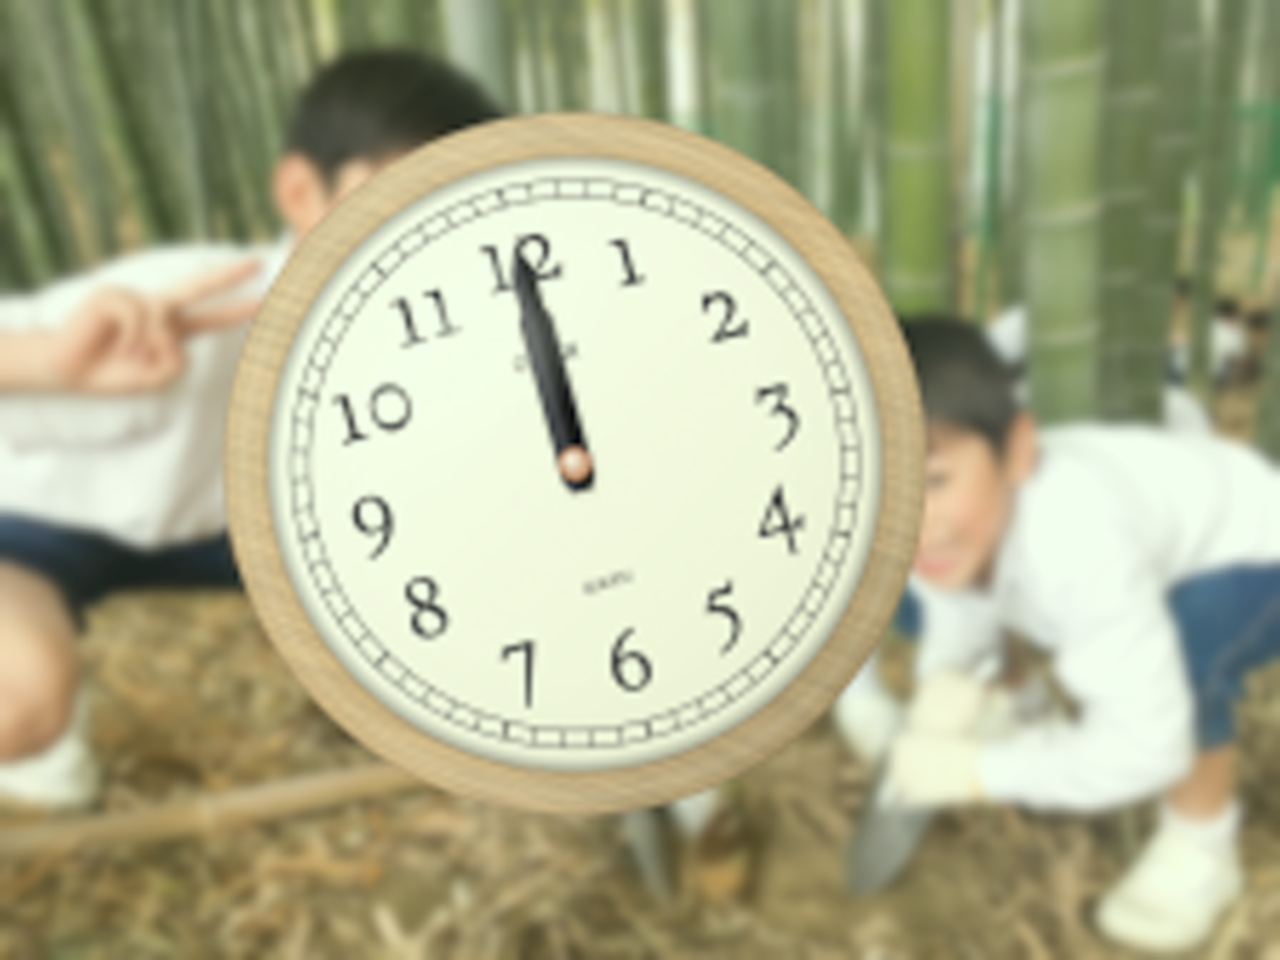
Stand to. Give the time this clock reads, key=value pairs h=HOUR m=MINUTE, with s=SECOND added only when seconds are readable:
h=12 m=0
